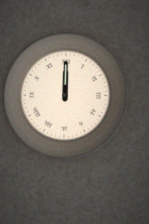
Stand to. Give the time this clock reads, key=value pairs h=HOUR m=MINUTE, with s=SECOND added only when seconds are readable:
h=12 m=0
